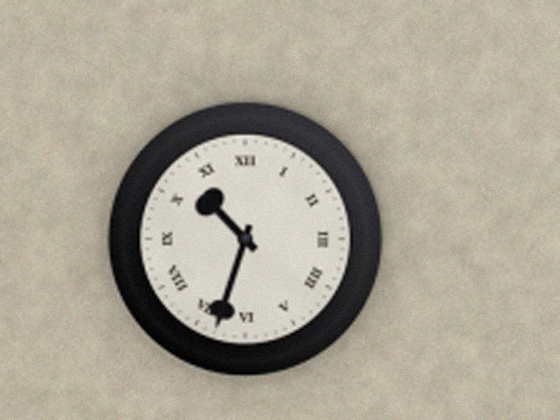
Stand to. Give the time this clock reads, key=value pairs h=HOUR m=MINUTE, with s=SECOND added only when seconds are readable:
h=10 m=33
